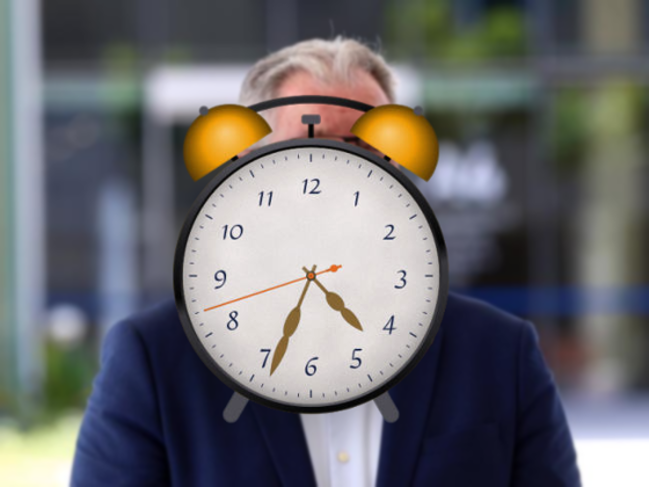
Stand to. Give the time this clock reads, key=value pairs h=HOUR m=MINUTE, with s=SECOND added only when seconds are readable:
h=4 m=33 s=42
